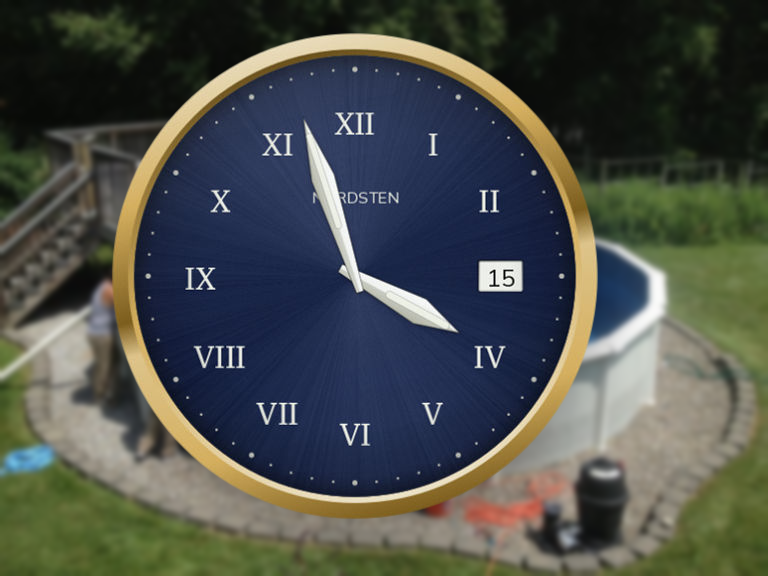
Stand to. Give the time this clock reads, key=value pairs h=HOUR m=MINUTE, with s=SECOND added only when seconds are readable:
h=3 m=57
